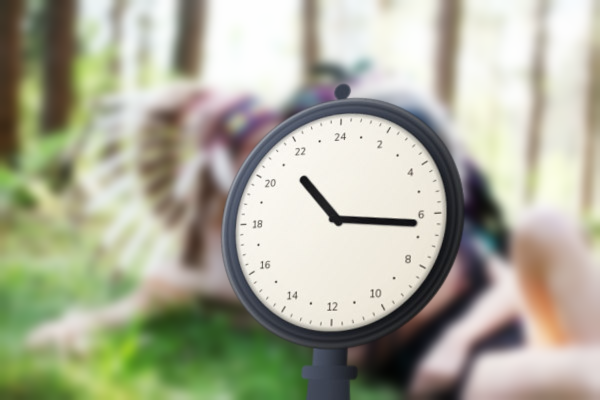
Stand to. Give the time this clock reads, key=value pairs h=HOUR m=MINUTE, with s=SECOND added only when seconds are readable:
h=21 m=16
